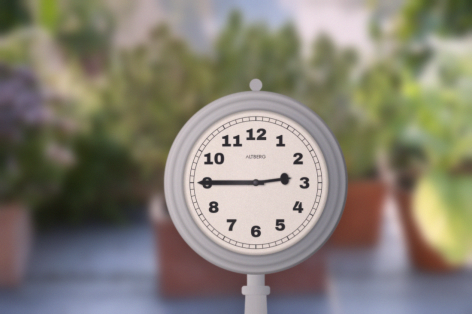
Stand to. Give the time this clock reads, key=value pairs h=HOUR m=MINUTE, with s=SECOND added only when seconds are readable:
h=2 m=45
